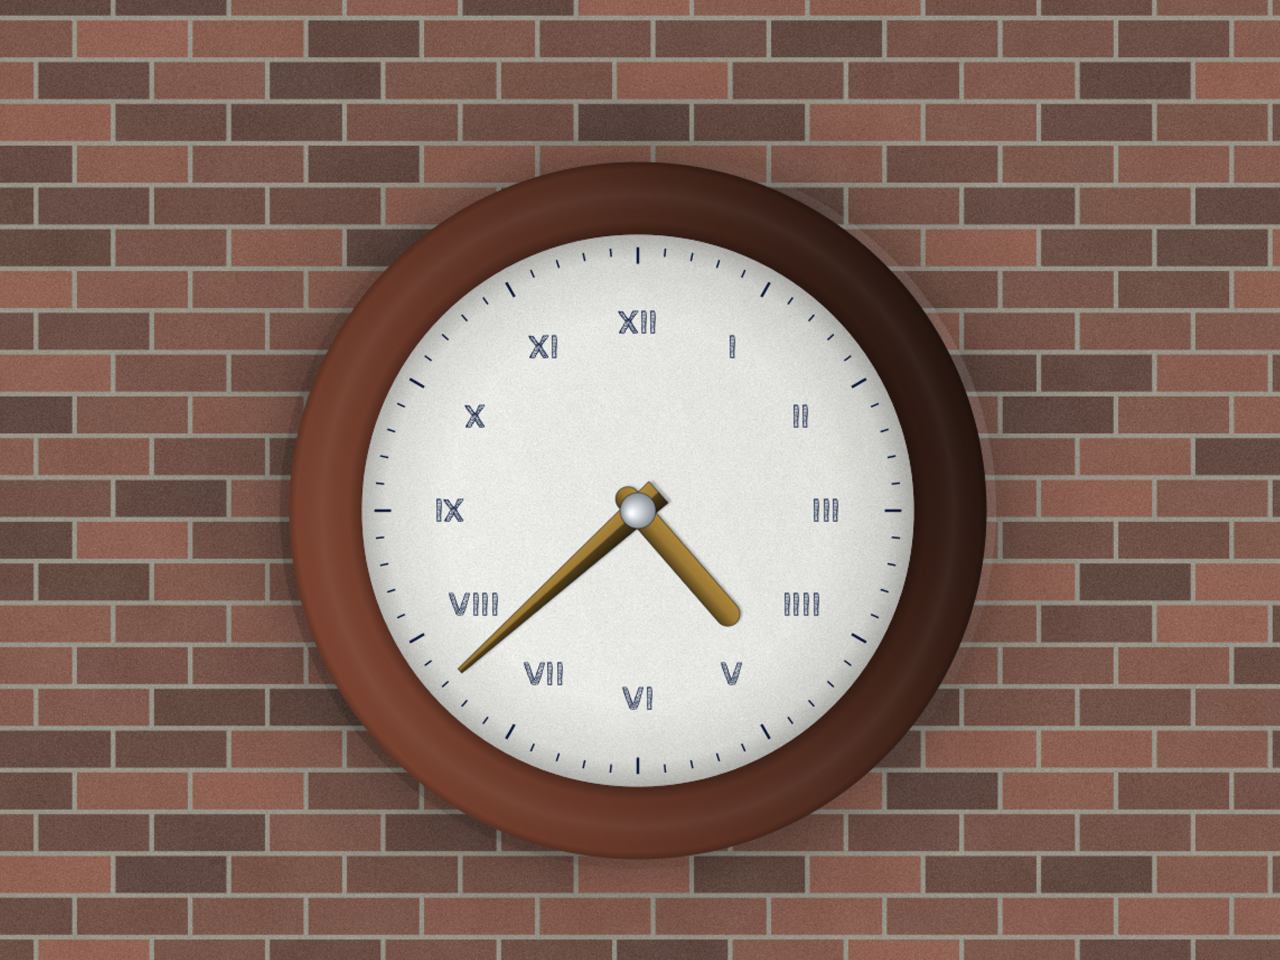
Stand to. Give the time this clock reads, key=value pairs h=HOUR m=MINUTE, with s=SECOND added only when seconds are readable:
h=4 m=38
